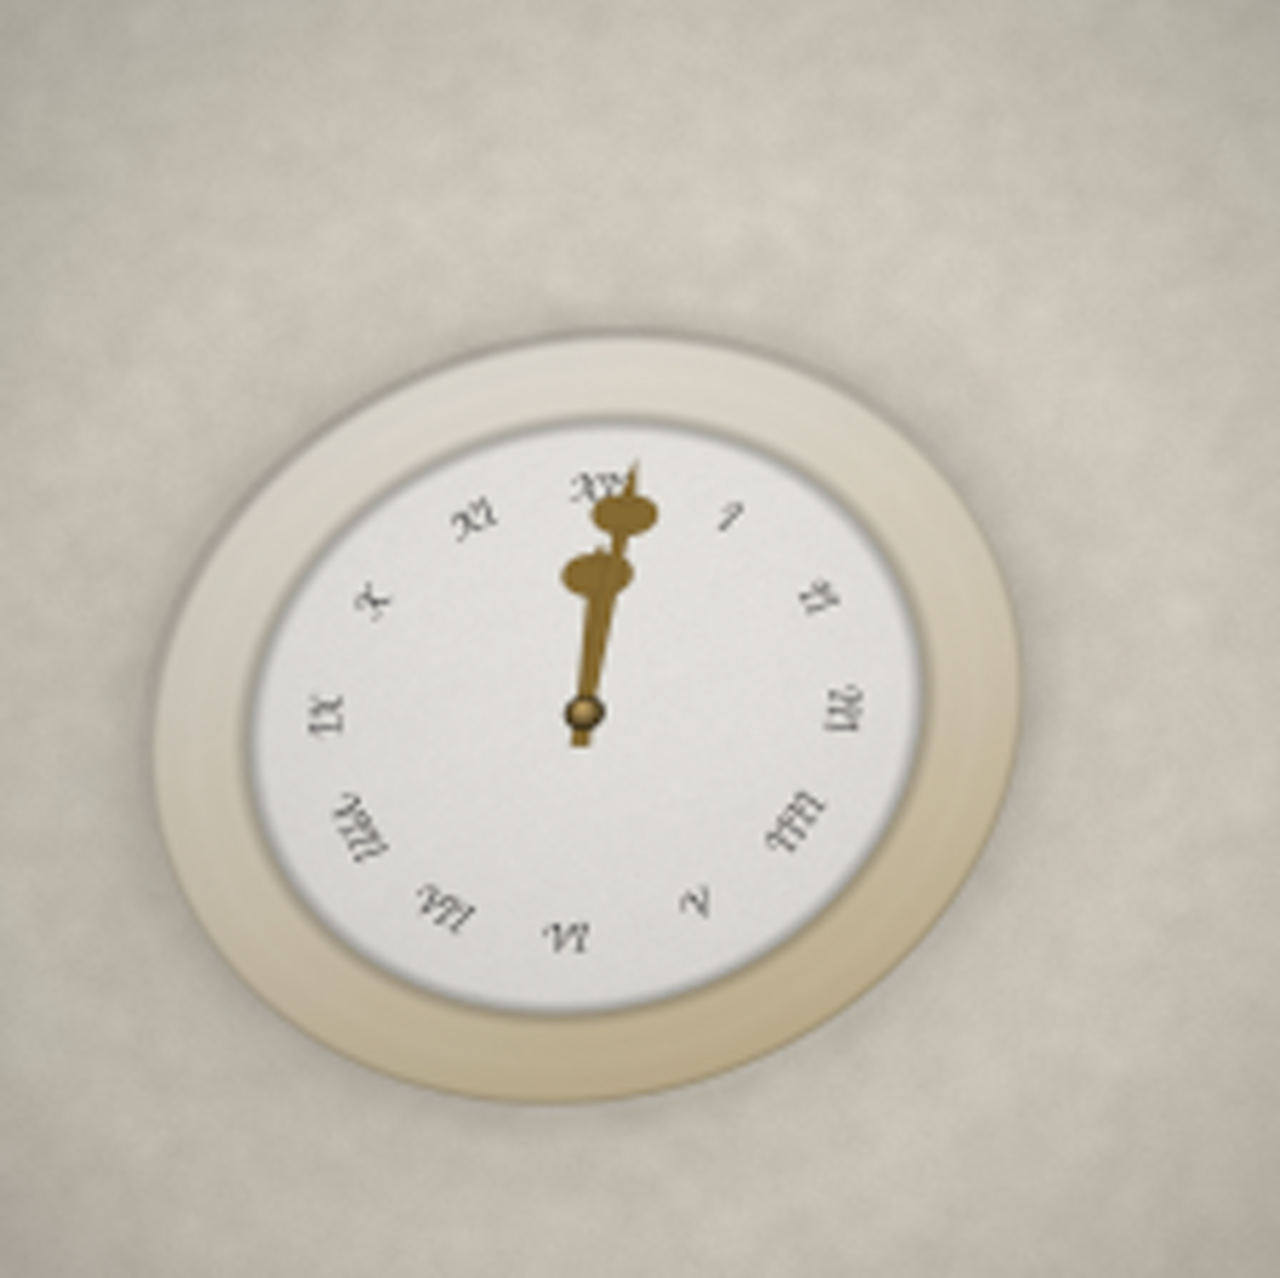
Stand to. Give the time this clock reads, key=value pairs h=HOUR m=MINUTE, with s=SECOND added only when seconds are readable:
h=12 m=1
